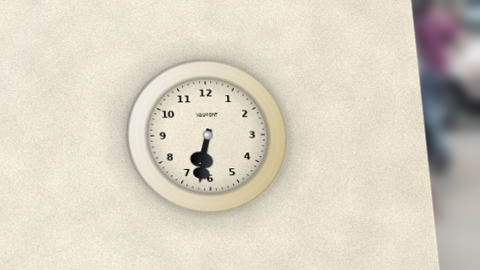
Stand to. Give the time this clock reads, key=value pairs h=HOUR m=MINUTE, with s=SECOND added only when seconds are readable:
h=6 m=32
